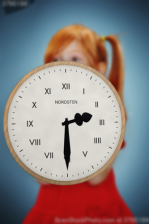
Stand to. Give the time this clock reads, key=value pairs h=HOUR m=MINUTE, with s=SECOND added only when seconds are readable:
h=2 m=30
